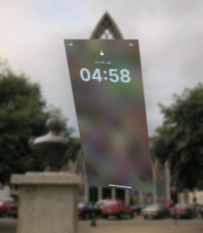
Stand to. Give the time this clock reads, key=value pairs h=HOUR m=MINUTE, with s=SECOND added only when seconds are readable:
h=4 m=58
